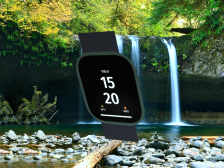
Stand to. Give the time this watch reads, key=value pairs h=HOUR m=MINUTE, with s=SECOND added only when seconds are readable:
h=15 m=20
